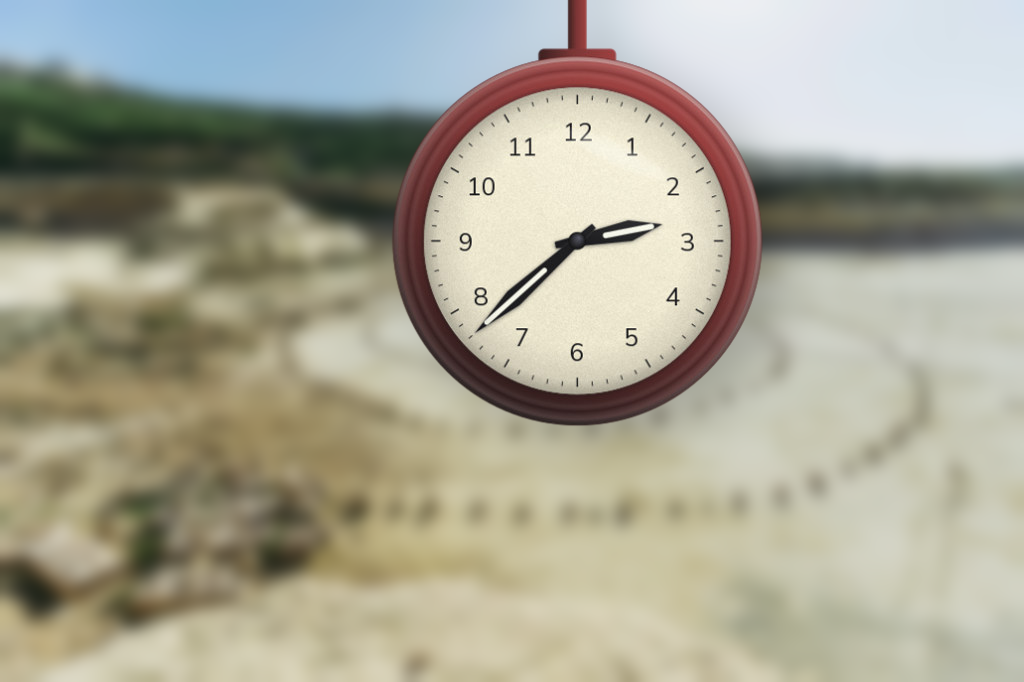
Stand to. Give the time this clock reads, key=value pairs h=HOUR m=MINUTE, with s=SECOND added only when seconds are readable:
h=2 m=38
